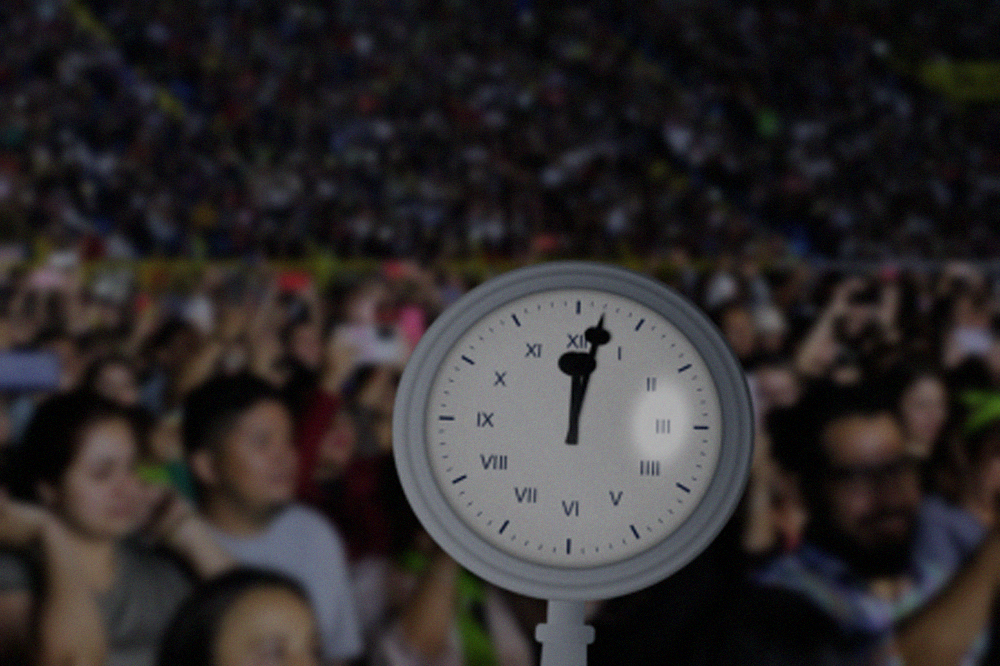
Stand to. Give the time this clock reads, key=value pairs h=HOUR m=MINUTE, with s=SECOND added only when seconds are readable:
h=12 m=2
